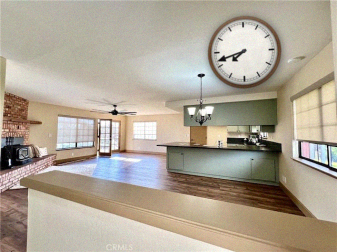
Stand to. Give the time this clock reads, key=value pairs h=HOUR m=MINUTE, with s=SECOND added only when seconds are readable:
h=7 m=42
